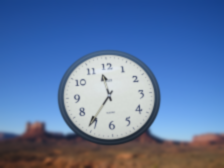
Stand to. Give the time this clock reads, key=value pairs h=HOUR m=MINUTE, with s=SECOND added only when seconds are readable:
h=11 m=36
